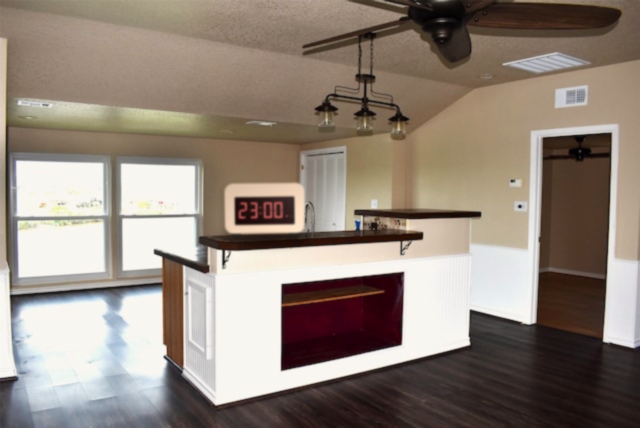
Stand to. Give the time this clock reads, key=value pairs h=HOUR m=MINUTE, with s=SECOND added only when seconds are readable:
h=23 m=0
